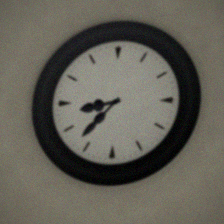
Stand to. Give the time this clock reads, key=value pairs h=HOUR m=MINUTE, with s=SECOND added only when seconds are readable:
h=8 m=37
